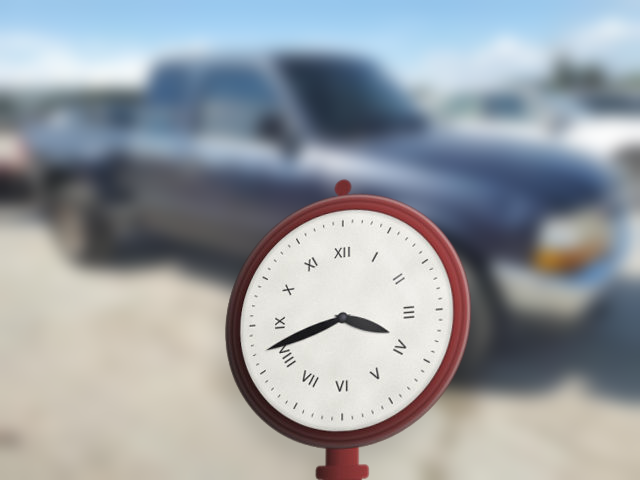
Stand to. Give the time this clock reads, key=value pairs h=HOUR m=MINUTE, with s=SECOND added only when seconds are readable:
h=3 m=42
